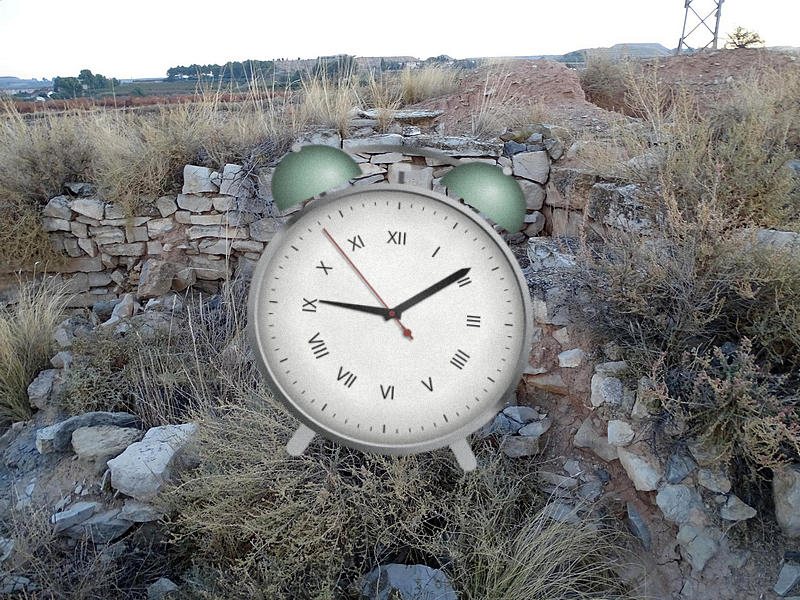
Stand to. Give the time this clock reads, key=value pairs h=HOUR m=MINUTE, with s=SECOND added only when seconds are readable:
h=9 m=8 s=53
